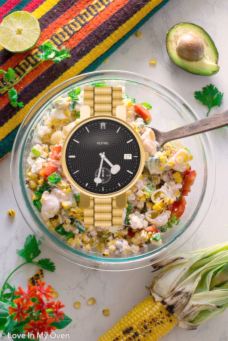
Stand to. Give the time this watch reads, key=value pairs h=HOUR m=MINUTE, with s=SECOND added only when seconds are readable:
h=4 m=32
